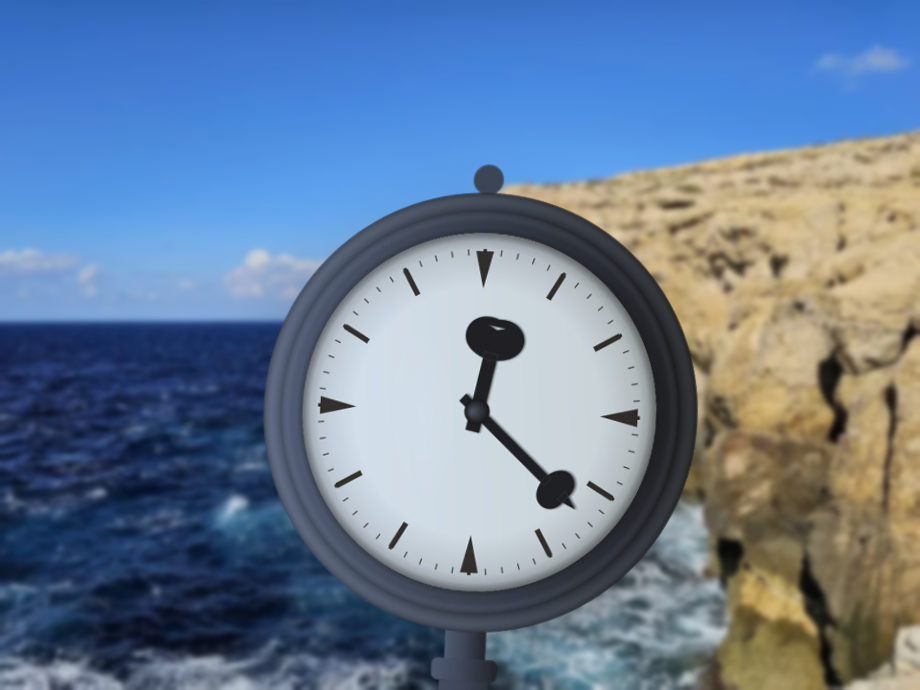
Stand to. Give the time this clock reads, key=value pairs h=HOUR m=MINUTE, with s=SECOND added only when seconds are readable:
h=12 m=22
